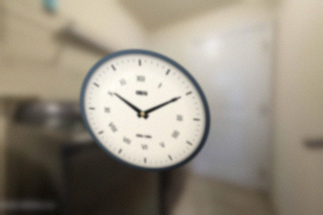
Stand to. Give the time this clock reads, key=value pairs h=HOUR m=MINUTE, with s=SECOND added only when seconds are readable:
h=10 m=10
